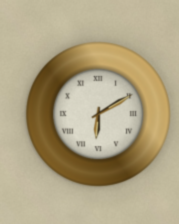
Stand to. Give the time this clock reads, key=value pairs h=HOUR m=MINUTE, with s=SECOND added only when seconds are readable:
h=6 m=10
